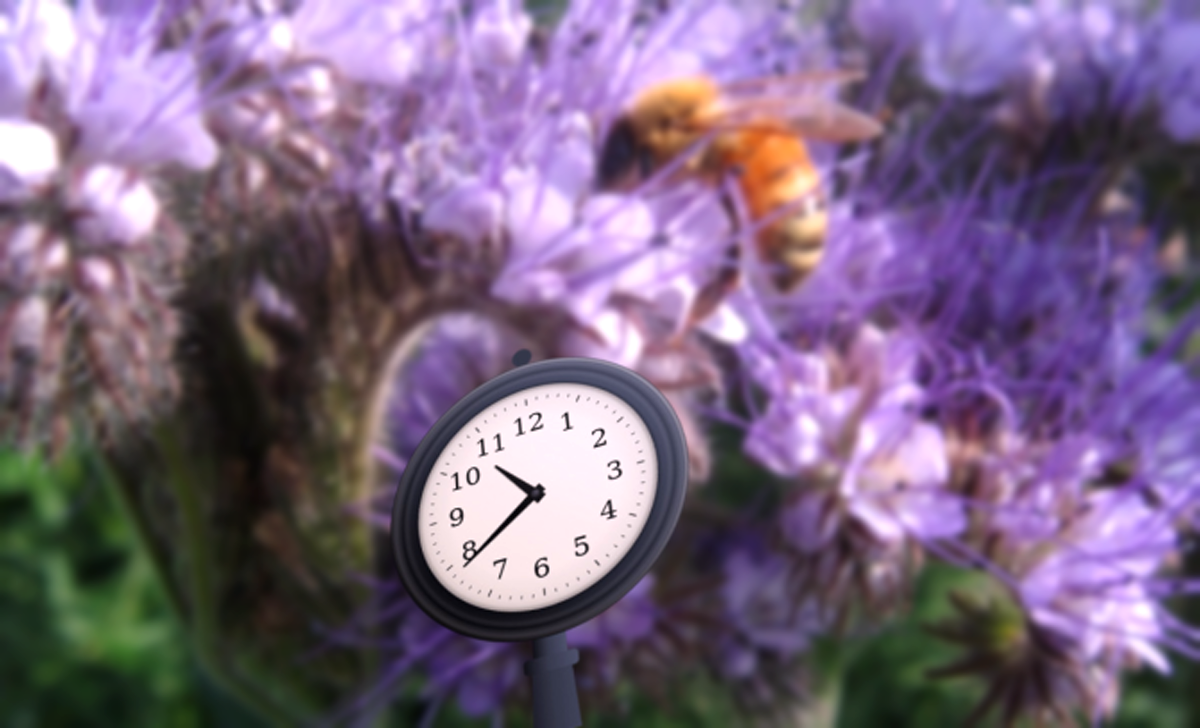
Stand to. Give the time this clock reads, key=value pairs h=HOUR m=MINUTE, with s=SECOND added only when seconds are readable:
h=10 m=39
